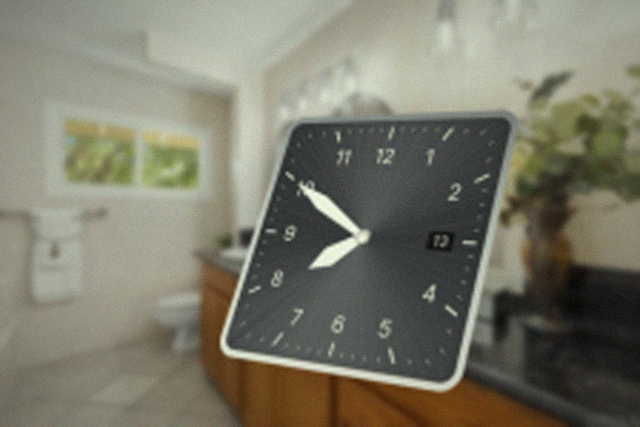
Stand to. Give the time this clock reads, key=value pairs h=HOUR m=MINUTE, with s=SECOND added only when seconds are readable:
h=7 m=50
